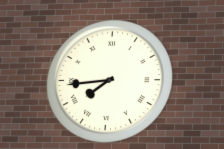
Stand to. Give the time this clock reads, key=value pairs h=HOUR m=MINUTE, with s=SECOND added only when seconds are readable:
h=7 m=44
